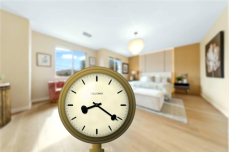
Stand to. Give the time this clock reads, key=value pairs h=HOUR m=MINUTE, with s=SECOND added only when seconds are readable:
h=8 m=21
